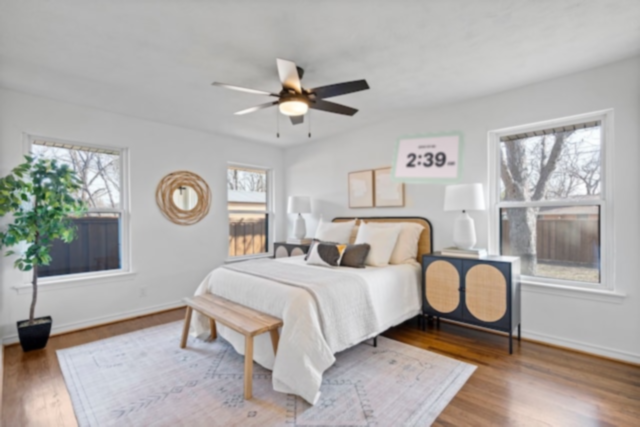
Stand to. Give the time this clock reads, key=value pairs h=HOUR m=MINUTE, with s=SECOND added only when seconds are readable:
h=2 m=39
